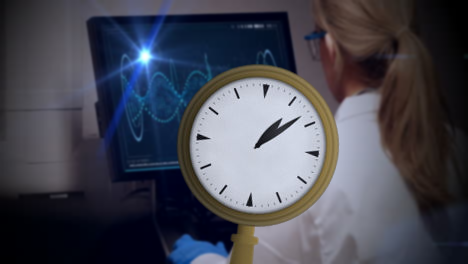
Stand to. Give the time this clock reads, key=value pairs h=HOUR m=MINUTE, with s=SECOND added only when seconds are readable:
h=1 m=8
